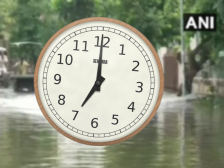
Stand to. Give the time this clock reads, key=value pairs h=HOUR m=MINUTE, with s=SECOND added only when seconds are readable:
h=7 m=0
